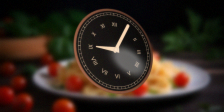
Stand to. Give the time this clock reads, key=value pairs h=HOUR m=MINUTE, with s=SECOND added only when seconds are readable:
h=9 m=5
